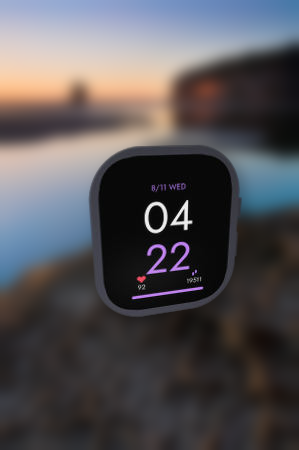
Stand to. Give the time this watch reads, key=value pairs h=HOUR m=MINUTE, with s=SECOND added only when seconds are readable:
h=4 m=22
